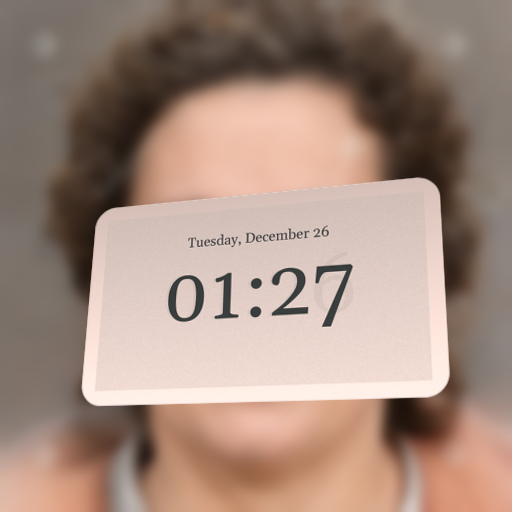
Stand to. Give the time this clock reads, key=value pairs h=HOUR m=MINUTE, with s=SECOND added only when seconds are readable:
h=1 m=27
